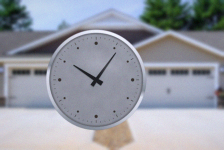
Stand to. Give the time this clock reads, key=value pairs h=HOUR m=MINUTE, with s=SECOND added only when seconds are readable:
h=10 m=6
